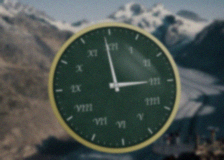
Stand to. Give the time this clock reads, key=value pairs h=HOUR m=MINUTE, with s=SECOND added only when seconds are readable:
h=2 m=59
